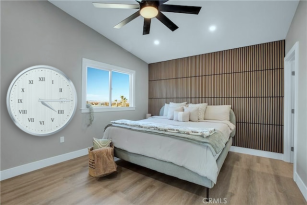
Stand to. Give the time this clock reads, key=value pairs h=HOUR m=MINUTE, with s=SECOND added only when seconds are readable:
h=4 m=15
